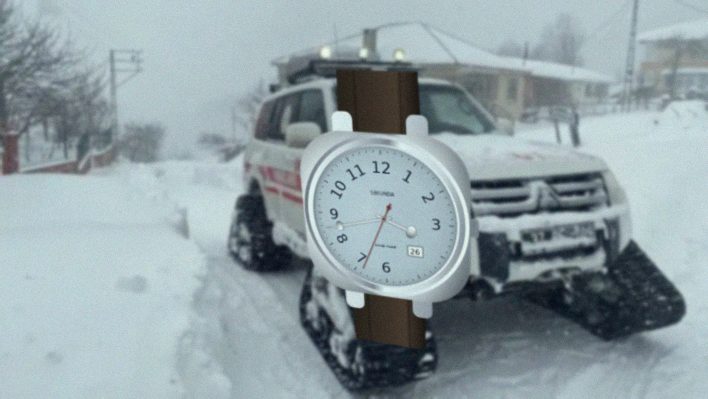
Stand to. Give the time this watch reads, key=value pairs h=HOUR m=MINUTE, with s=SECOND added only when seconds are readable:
h=3 m=42 s=34
